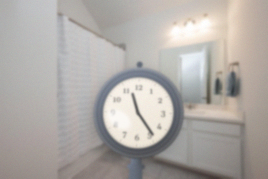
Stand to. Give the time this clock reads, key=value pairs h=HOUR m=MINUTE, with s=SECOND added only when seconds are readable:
h=11 m=24
